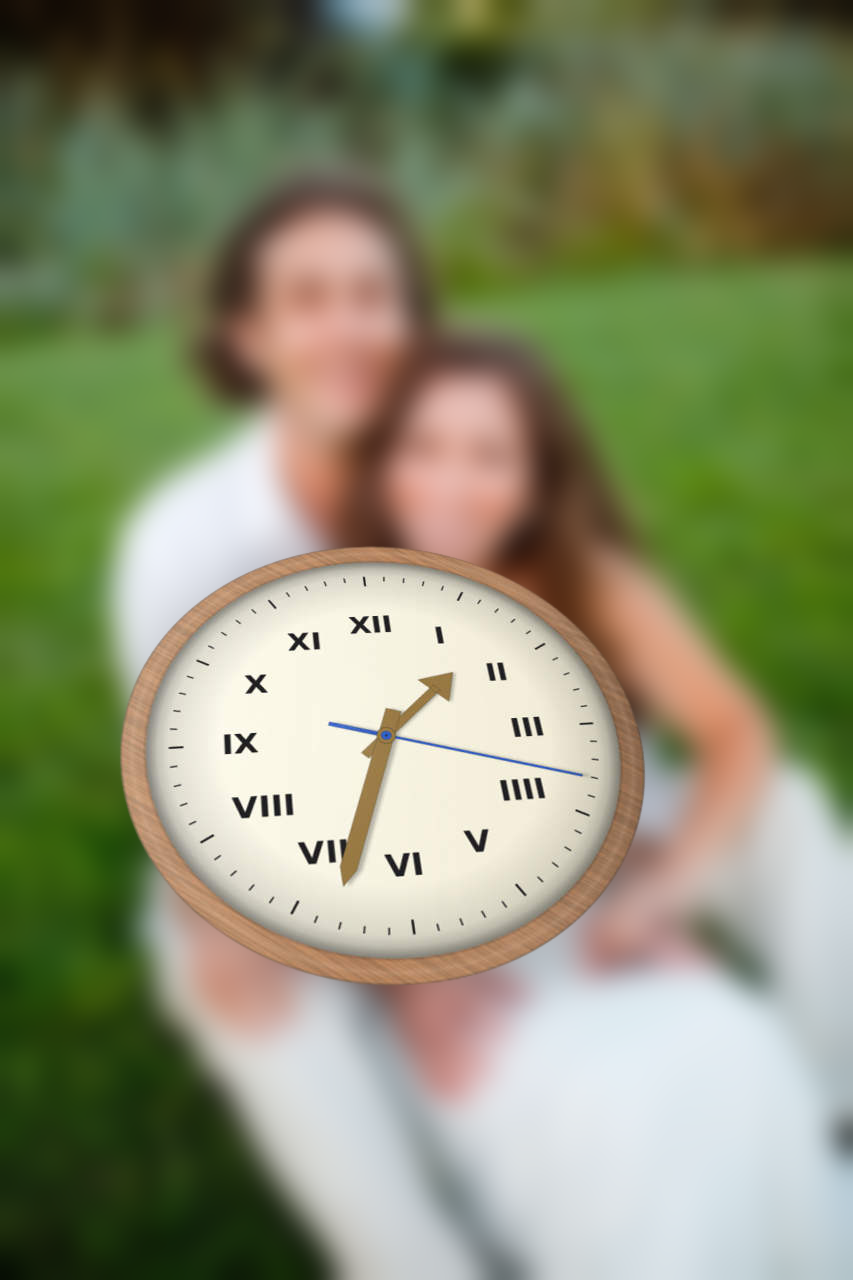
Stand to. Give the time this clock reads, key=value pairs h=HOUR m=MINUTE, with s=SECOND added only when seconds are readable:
h=1 m=33 s=18
